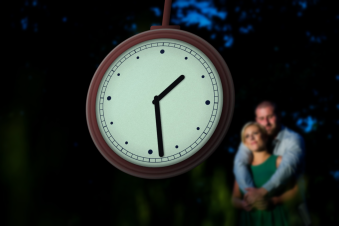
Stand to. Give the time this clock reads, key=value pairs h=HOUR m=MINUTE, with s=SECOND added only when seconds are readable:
h=1 m=28
